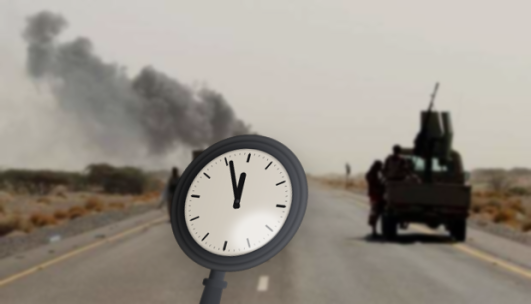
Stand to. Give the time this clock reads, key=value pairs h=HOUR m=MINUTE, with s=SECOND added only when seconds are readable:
h=11 m=56
